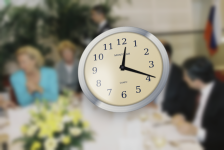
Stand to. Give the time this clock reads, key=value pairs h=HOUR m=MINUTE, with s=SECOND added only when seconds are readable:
h=12 m=19
